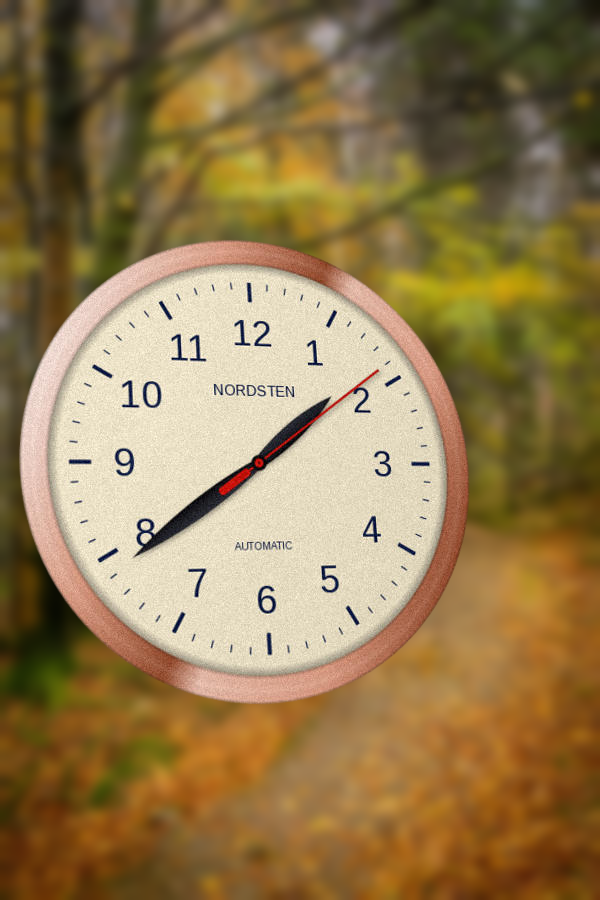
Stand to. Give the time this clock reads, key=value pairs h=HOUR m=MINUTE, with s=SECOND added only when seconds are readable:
h=1 m=39 s=9
